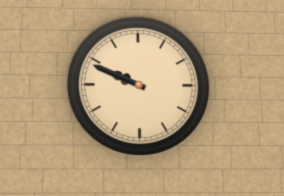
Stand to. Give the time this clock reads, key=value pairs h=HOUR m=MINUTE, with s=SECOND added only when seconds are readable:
h=9 m=49
